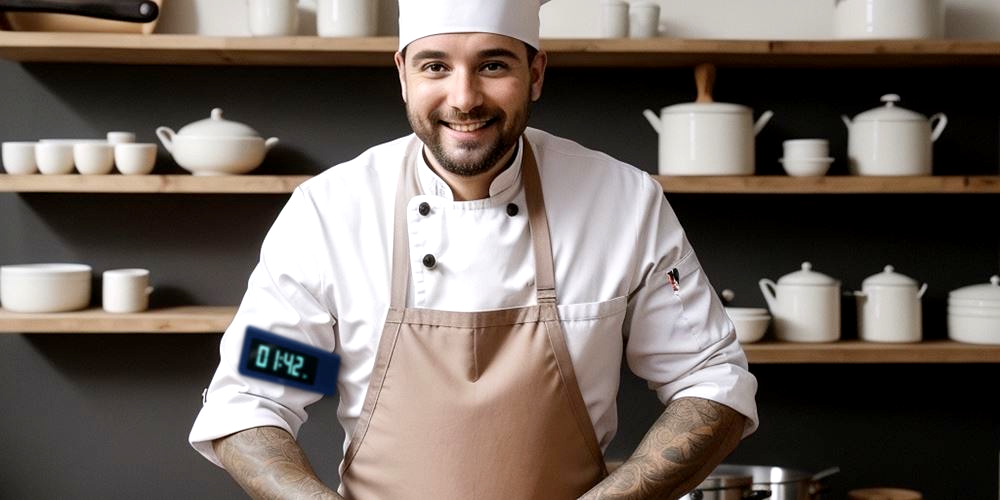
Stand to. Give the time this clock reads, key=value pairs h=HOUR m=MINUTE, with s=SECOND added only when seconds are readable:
h=1 m=42
